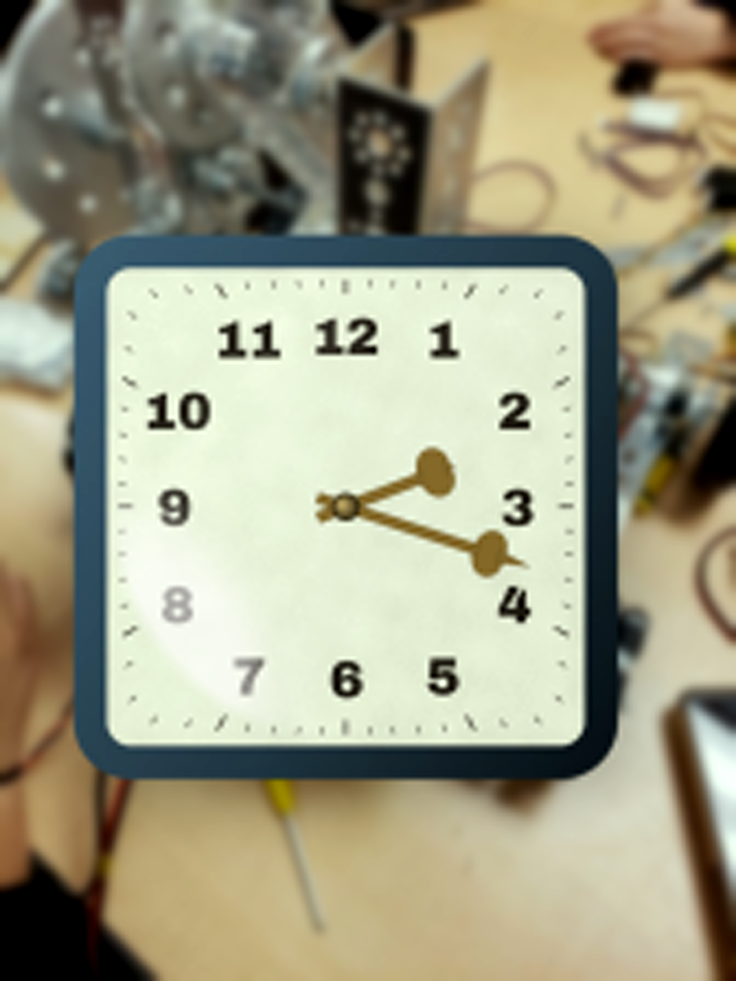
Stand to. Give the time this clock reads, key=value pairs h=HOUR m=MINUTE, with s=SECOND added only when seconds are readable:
h=2 m=18
